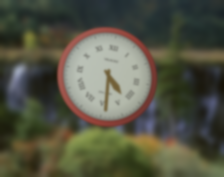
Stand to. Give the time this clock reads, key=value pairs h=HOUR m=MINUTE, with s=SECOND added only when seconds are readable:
h=4 m=29
